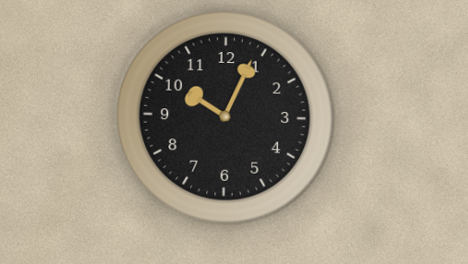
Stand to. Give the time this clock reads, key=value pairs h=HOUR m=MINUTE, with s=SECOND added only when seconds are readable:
h=10 m=4
